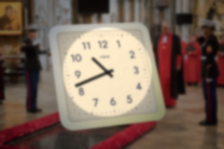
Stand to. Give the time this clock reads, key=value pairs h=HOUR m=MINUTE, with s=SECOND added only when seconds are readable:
h=10 m=42
